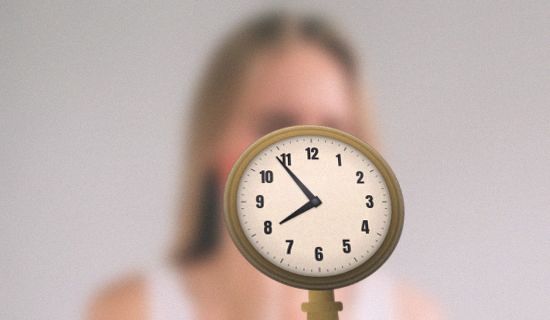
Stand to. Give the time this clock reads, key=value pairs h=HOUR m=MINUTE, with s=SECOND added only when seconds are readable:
h=7 m=54
